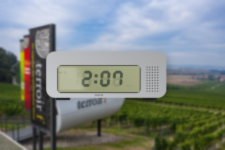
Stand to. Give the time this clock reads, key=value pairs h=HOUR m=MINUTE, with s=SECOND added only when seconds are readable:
h=2 m=7
